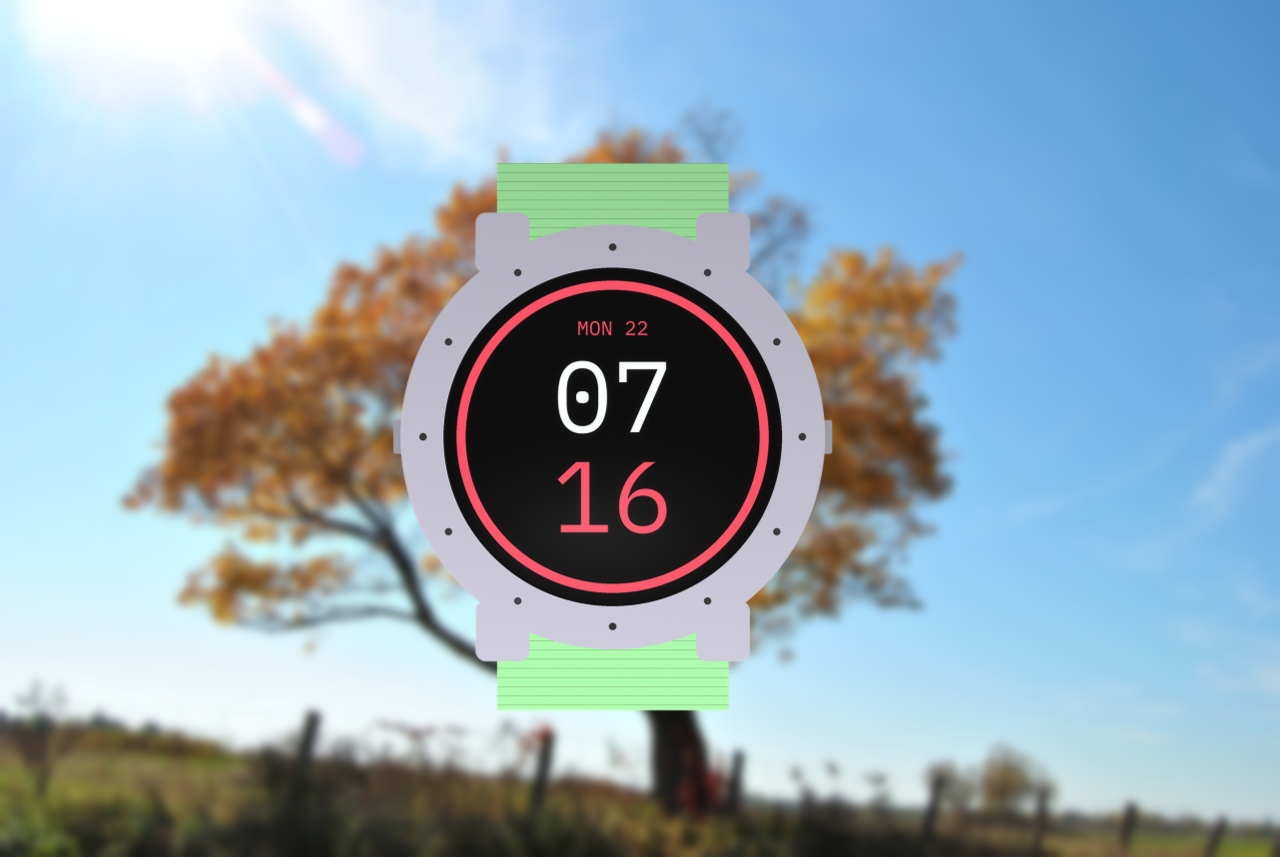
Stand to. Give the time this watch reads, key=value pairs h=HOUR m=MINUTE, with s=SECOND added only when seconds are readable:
h=7 m=16
